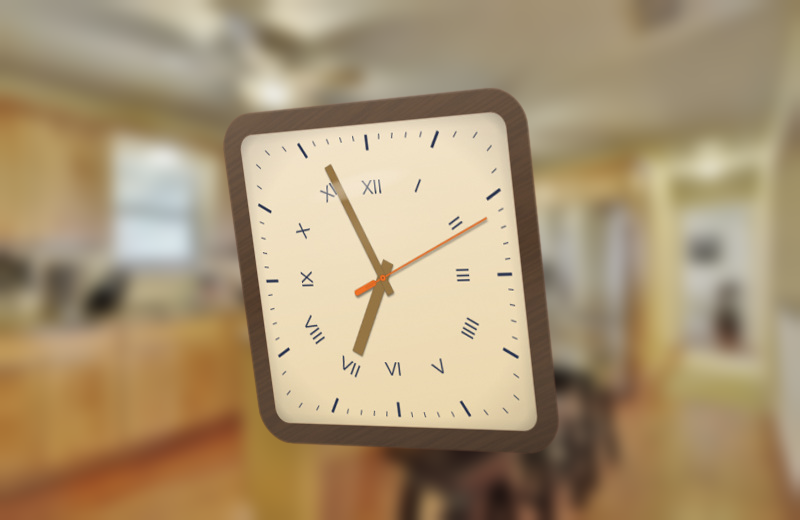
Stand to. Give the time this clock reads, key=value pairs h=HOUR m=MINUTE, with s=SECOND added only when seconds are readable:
h=6 m=56 s=11
